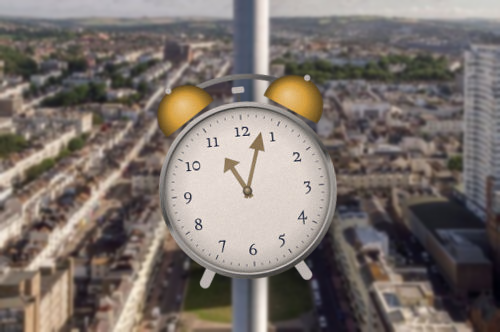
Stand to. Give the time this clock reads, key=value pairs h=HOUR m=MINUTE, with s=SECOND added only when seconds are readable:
h=11 m=3
